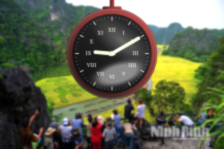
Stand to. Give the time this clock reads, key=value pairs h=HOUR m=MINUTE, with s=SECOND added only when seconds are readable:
h=9 m=10
